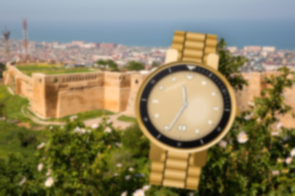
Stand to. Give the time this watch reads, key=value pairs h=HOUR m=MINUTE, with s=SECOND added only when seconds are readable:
h=11 m=34
